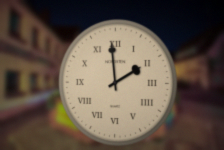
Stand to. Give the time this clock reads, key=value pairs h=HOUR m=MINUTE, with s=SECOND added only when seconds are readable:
h=1 m=59
